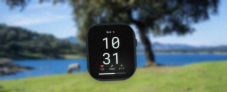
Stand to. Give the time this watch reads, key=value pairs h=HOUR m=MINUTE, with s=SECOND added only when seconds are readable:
h=10 m=31
